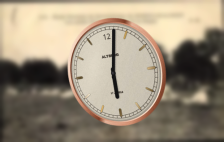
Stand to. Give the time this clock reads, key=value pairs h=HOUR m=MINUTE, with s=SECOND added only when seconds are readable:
h=6 m=2
